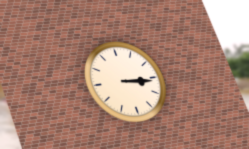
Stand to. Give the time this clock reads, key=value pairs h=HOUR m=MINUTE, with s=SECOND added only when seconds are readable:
h=3 m=16
